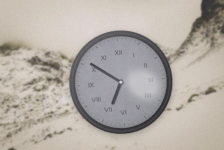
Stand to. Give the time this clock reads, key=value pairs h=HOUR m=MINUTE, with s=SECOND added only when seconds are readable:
h=6 m=51
